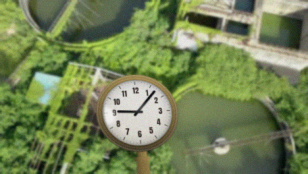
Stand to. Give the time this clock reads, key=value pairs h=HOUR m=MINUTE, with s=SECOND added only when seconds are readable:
h=9 m=7
